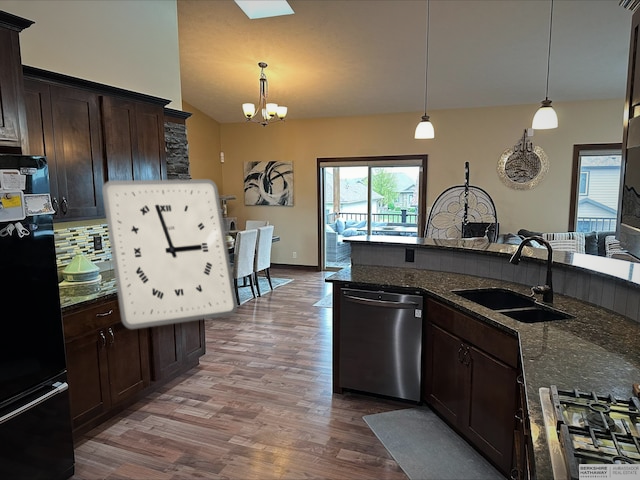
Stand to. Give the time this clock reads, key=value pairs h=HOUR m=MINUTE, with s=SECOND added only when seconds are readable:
h=2 m=58
